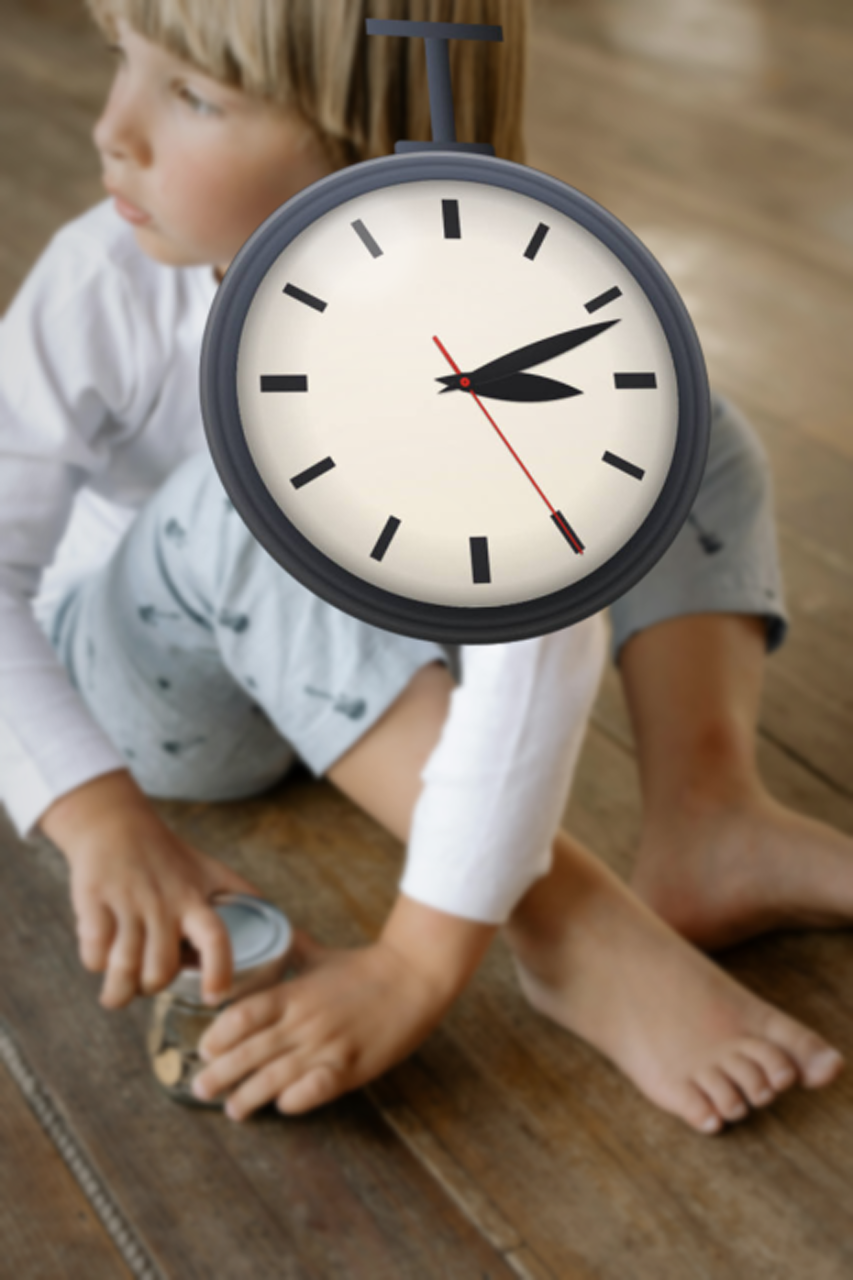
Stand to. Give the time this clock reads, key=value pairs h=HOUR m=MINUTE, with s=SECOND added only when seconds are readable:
h=3 m=11 s=25
